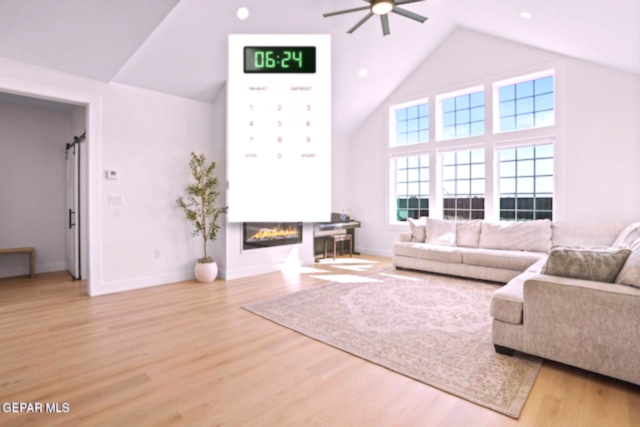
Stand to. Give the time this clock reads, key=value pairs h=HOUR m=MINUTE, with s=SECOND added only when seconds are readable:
h=6 m=24
